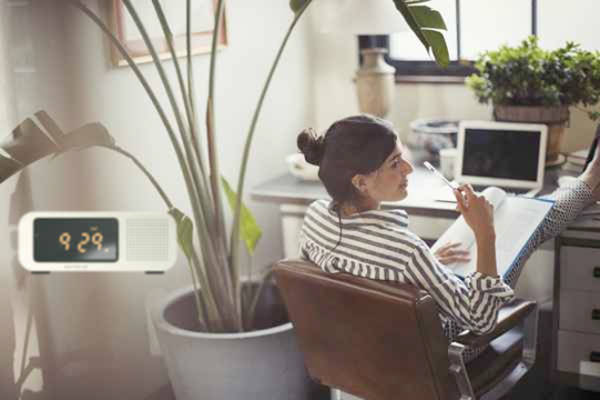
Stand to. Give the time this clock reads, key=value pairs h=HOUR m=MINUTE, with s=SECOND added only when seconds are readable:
h=9 m=29
